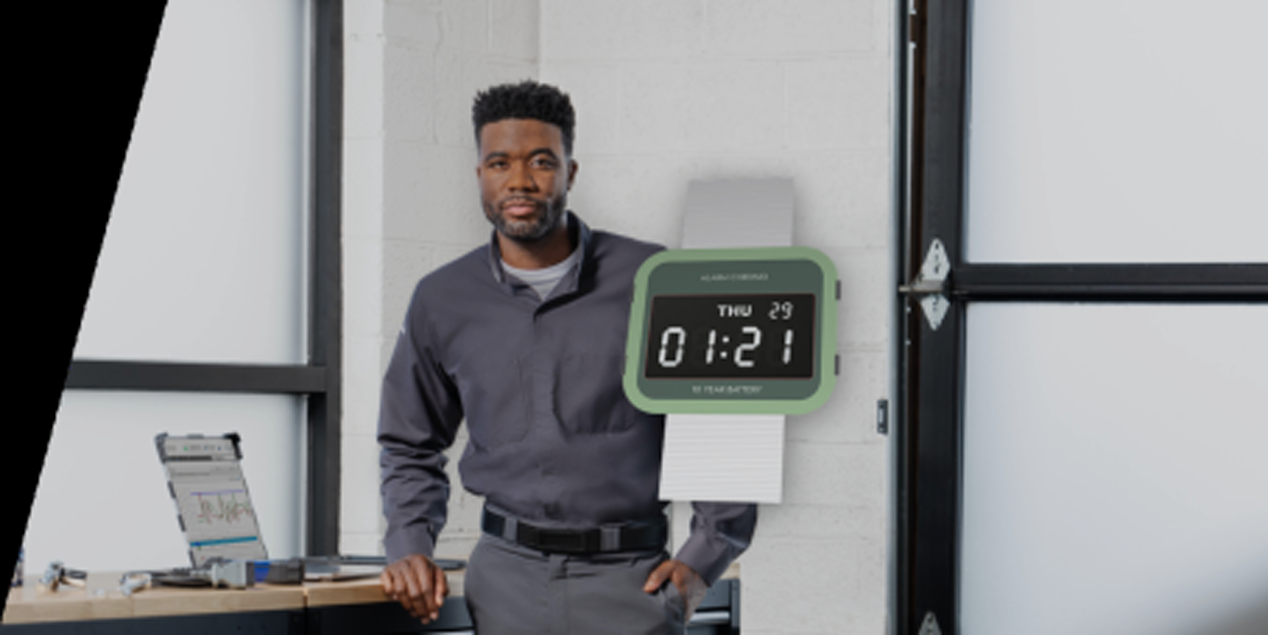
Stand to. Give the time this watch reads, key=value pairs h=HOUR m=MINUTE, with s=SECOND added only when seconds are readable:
h=1 m=21
